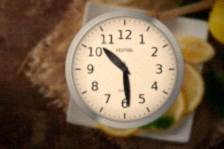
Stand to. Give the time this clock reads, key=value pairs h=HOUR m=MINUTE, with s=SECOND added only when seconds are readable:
h=10 m=29
